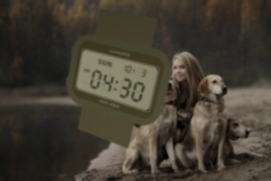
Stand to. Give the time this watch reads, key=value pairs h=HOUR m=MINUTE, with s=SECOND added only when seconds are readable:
h=4 m=30
